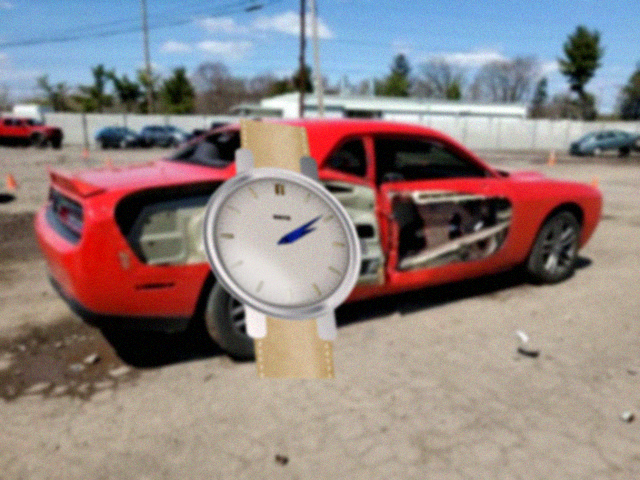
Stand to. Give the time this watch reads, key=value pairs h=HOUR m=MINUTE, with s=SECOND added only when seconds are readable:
h=2 m=9
